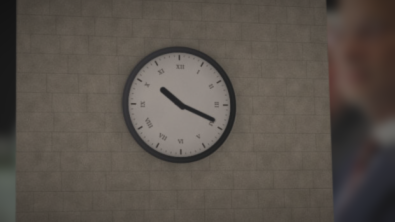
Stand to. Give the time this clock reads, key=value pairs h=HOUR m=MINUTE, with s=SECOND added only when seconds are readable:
h=10 m=19
